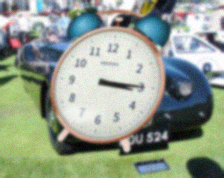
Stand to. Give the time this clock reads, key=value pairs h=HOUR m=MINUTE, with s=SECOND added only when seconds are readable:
h=3 m=15
